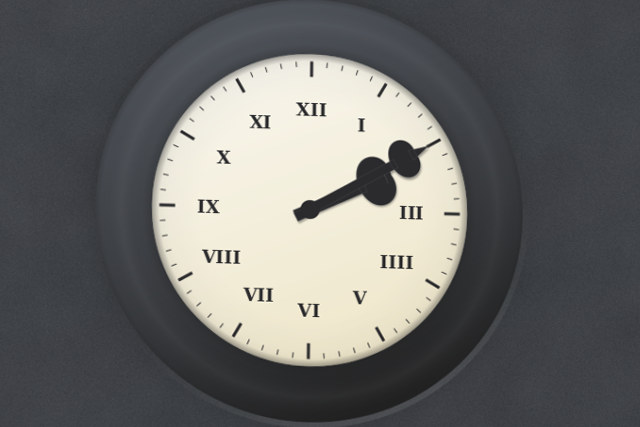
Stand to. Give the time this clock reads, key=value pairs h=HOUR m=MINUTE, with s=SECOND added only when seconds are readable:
h=2 m=10
